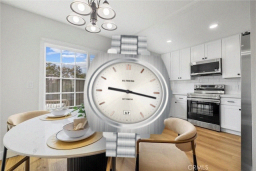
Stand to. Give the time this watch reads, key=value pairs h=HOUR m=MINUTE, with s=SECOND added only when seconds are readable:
h=9 m=17
